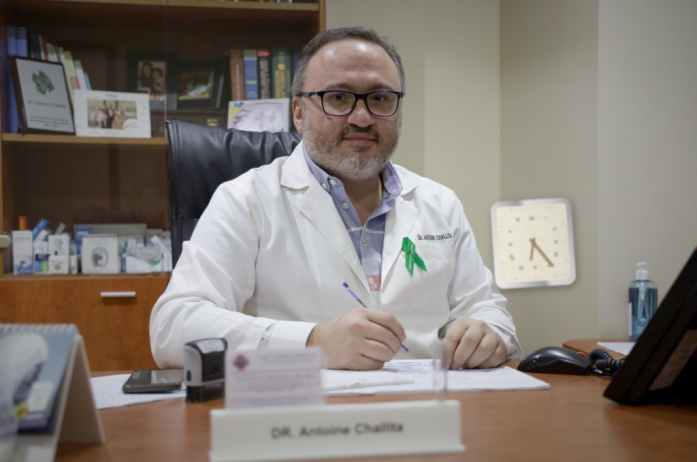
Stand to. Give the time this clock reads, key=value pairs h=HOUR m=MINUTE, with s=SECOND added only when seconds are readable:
h=6 m=24
